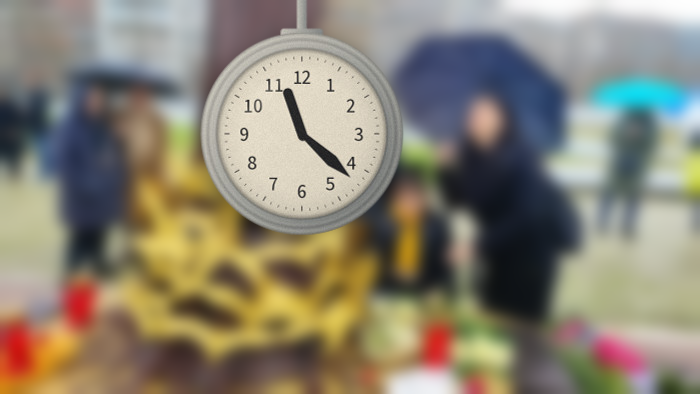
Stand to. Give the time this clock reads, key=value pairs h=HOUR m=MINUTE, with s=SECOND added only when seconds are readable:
h=11 m=22
